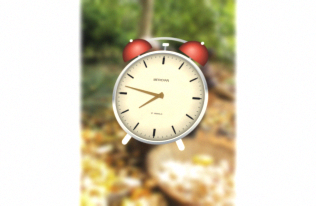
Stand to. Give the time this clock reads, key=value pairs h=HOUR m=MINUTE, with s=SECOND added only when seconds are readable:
h=7 m=47
